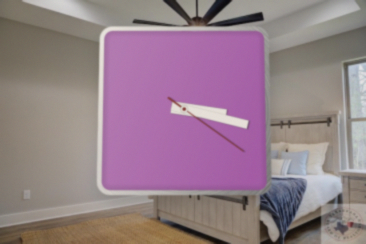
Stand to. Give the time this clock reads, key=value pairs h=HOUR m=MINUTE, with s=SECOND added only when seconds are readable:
h=3 m=17 s=21
